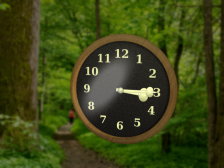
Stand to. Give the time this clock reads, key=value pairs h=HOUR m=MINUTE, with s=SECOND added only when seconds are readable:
h=3 m=15
